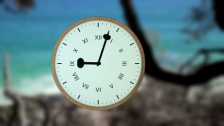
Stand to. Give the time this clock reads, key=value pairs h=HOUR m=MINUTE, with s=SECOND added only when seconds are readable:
h=9 m=3
